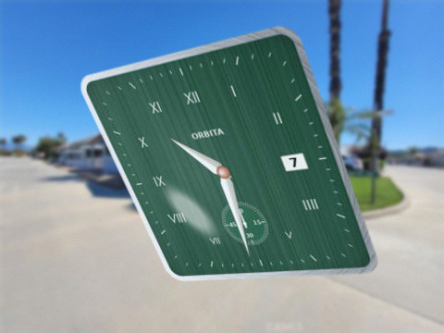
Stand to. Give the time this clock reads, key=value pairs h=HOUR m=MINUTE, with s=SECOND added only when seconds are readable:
h=10 m=31
